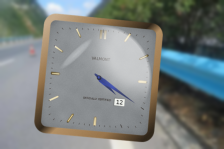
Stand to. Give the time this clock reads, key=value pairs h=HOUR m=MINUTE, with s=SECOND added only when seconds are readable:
h=4 m=20
